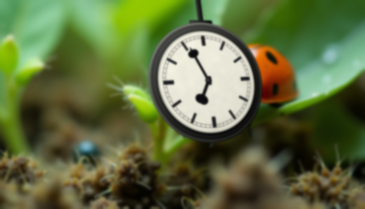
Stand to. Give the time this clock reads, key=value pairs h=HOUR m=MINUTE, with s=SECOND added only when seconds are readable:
h=6 m=56
